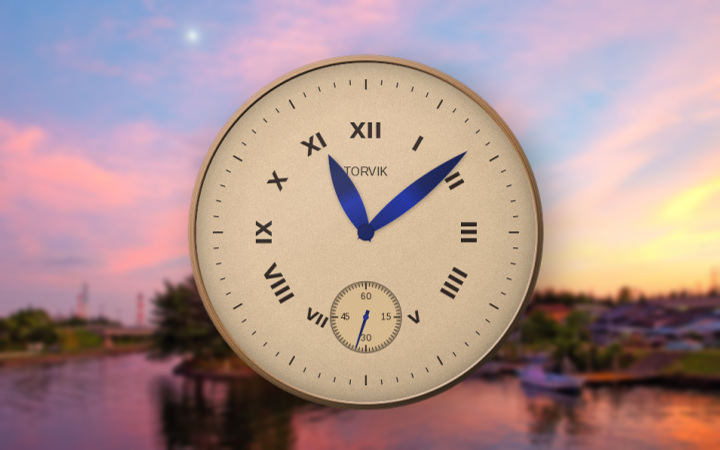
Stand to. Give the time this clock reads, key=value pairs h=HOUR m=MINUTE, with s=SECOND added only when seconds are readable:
h=11 m=8 s=33
